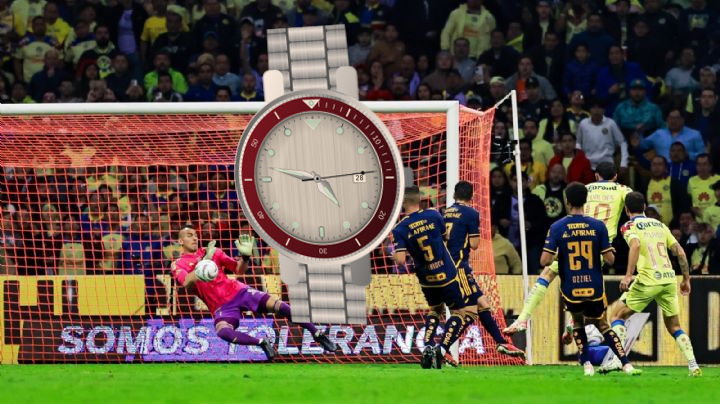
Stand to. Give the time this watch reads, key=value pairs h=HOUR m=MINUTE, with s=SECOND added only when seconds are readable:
h=4 m=47 s=14
